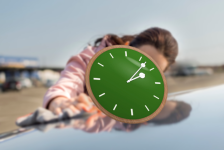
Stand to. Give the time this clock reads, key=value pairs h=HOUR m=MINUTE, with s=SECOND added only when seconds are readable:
h=2 m=7
